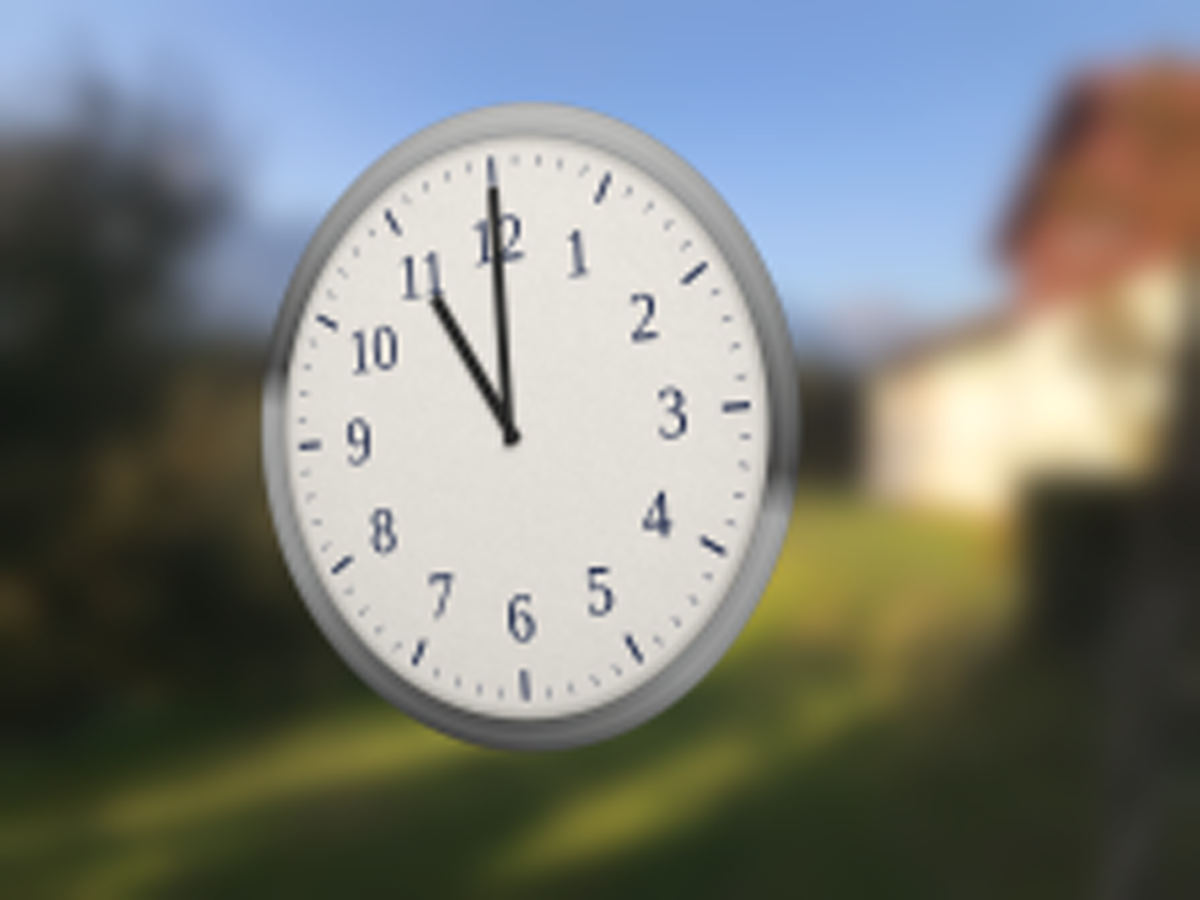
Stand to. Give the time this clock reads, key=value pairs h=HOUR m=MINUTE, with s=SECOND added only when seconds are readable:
h=11 m=0
